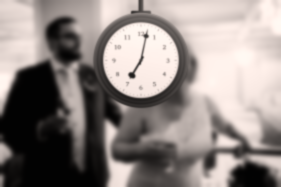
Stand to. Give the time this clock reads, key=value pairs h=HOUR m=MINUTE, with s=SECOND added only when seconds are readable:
h=7 m=2
